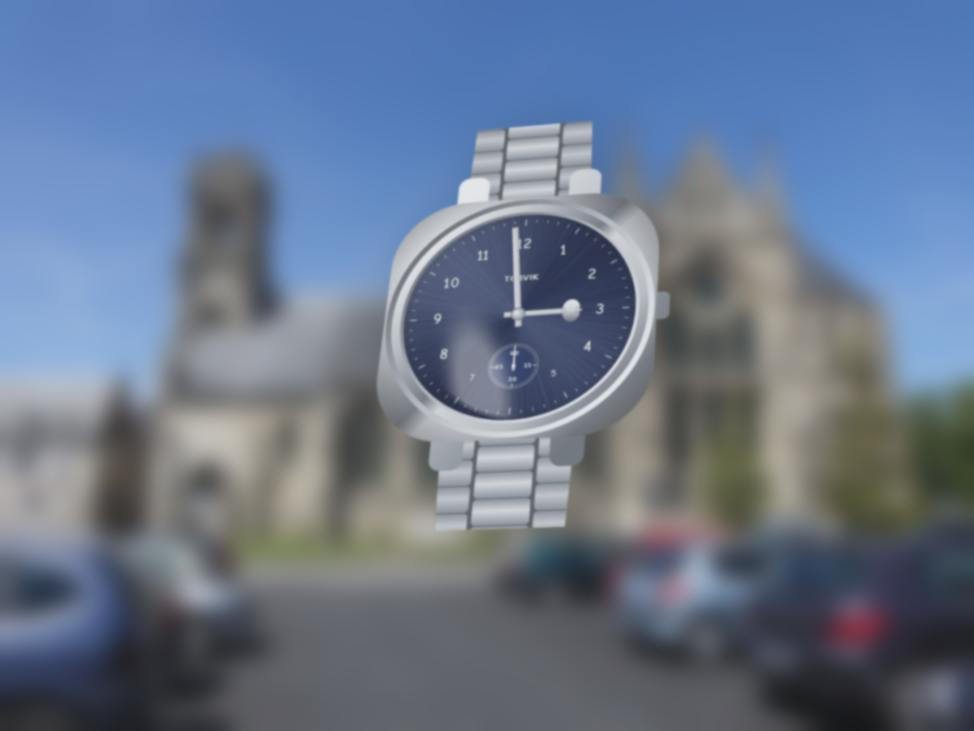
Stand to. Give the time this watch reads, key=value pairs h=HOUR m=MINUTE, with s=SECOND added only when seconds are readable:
h=2 m=59
